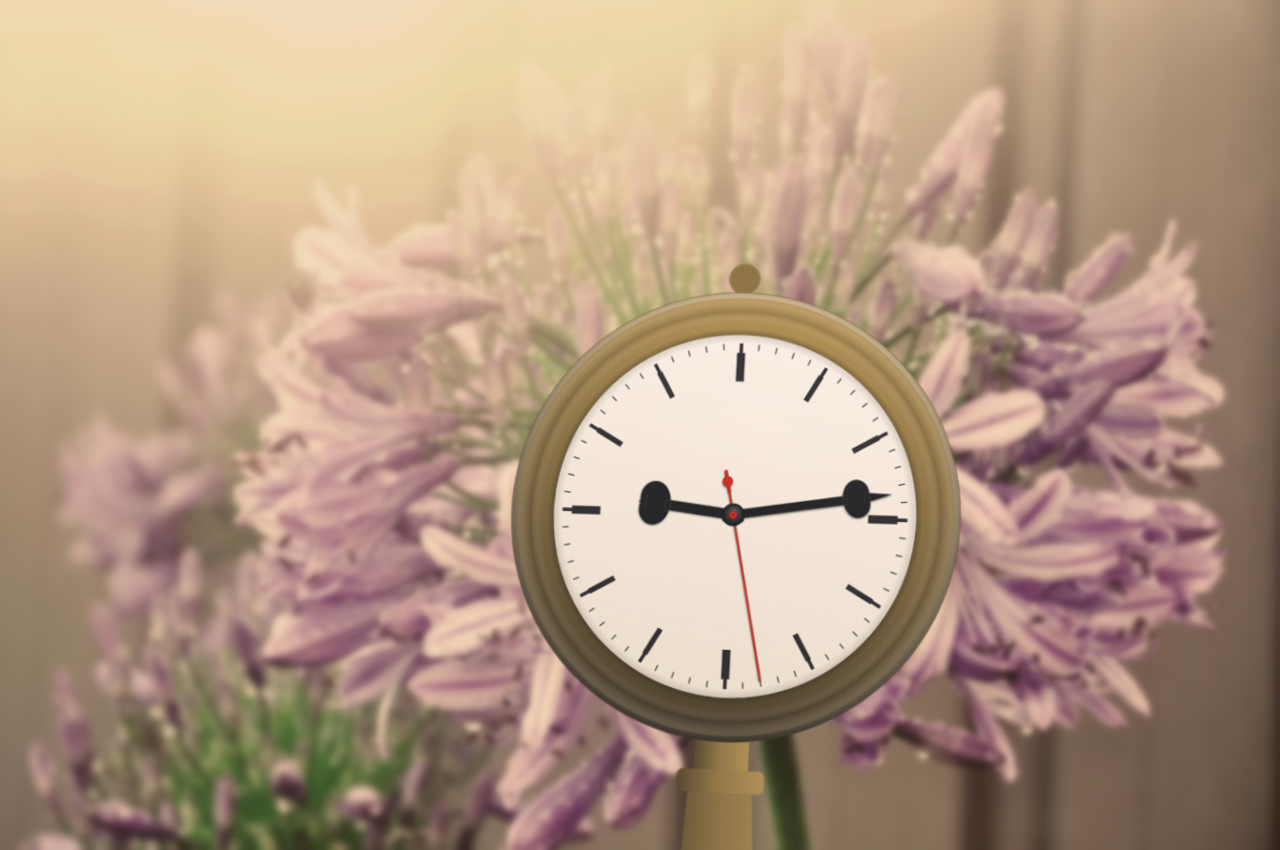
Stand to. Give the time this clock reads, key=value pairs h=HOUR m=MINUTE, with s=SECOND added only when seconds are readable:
h=9 m=13 s=28
